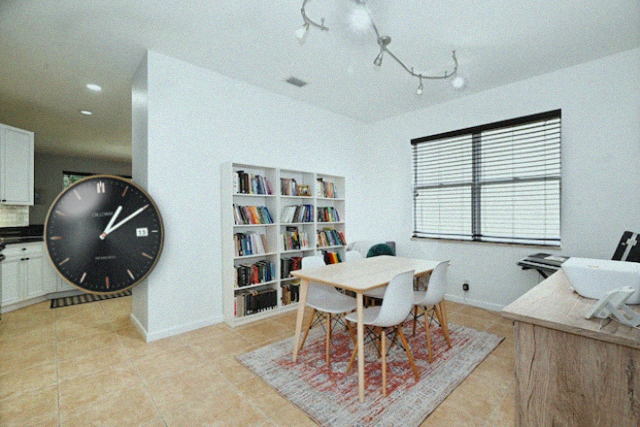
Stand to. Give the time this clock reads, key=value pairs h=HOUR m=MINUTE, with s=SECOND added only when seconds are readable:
h=1 m=10
